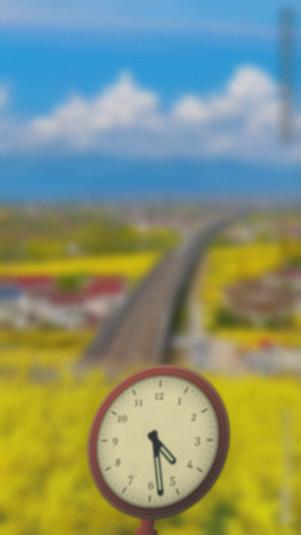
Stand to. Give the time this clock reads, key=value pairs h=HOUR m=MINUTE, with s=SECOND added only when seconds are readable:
h=4 m=28
